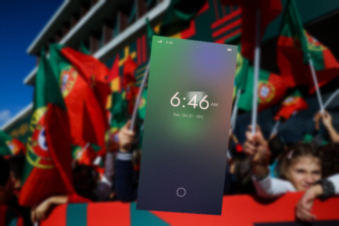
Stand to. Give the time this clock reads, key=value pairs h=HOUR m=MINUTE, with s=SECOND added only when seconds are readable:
h=6 m=46
